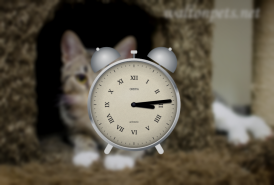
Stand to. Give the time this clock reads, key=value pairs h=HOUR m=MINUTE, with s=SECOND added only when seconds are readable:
h=3 m=14
